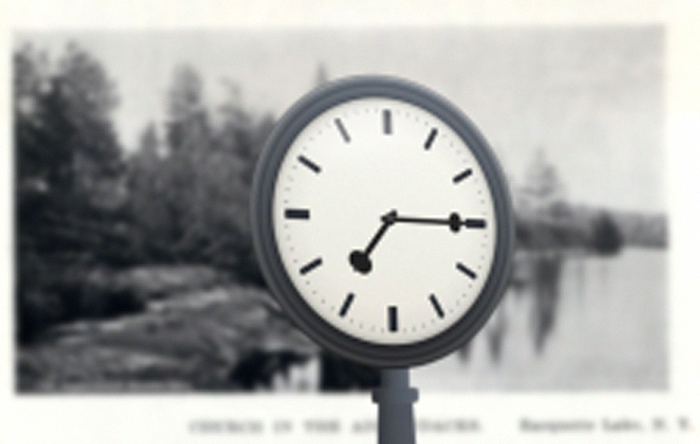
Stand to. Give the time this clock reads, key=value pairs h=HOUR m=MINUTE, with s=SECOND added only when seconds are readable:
h=7 m=15
